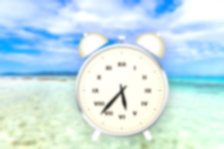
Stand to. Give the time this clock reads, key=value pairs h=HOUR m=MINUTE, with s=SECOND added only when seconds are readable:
h=5 m=37
